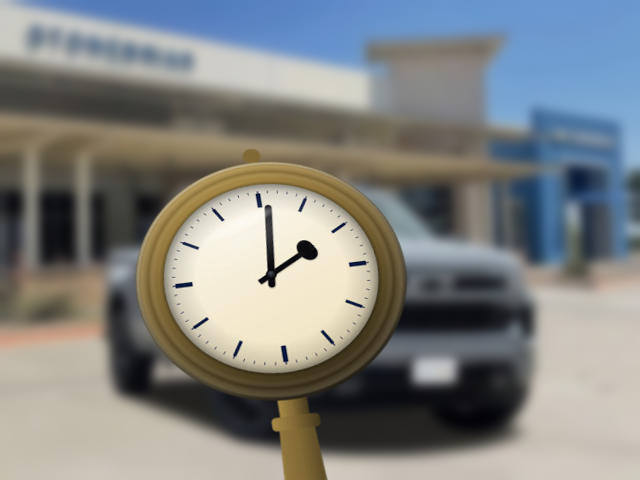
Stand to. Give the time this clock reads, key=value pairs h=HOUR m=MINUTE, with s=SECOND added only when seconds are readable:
h=2 m=1
